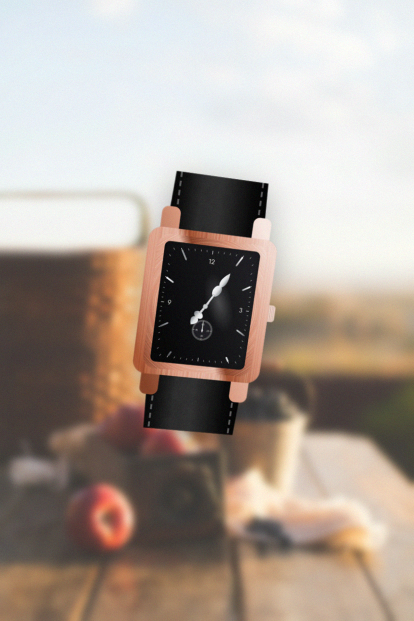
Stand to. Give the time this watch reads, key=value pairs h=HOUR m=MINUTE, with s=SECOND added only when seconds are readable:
h=7 m=5
